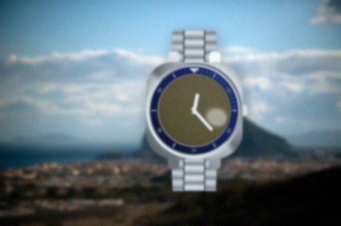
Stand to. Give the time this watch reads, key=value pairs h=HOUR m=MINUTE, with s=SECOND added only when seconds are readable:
h=12 m=23
